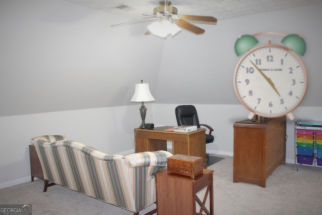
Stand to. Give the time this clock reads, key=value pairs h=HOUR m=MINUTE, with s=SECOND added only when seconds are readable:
h=4 m=53
